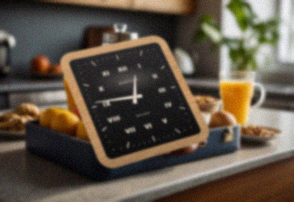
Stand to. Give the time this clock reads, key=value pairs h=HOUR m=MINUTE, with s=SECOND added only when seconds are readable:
h=12 m=46
